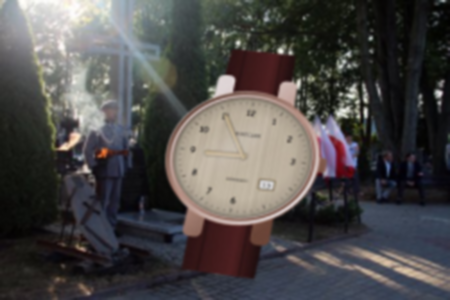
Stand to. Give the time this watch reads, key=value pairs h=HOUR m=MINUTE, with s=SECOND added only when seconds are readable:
h=8 m=55
